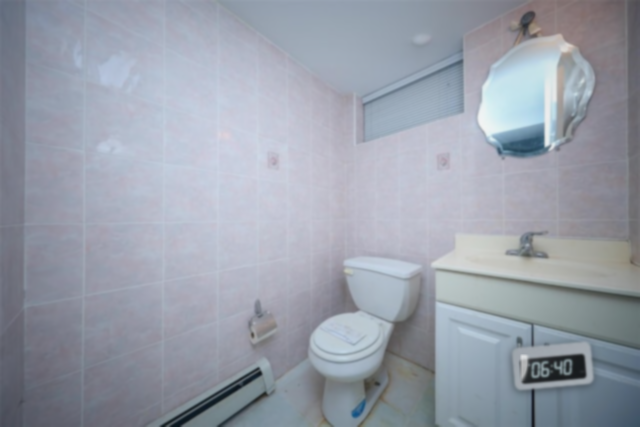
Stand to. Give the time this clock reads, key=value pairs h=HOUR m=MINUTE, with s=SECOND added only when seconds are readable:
h=6 m=40
